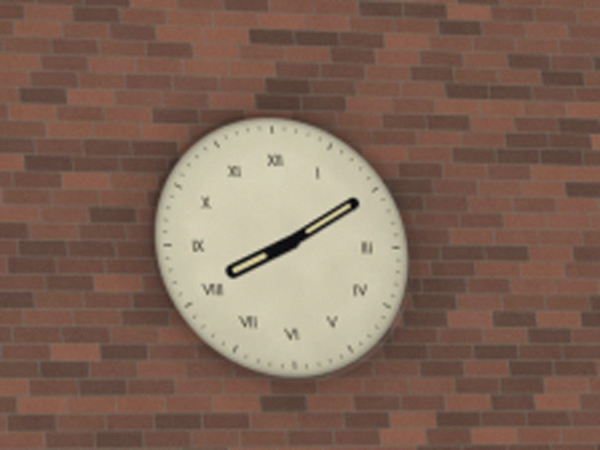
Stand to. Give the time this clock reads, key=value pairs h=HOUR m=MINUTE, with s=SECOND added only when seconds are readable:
h=8 m=10
